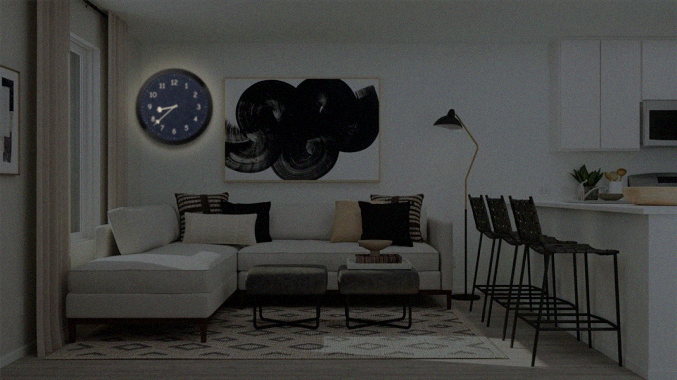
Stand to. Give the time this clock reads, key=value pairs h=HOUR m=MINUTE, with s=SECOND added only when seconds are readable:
h=8 m=38
